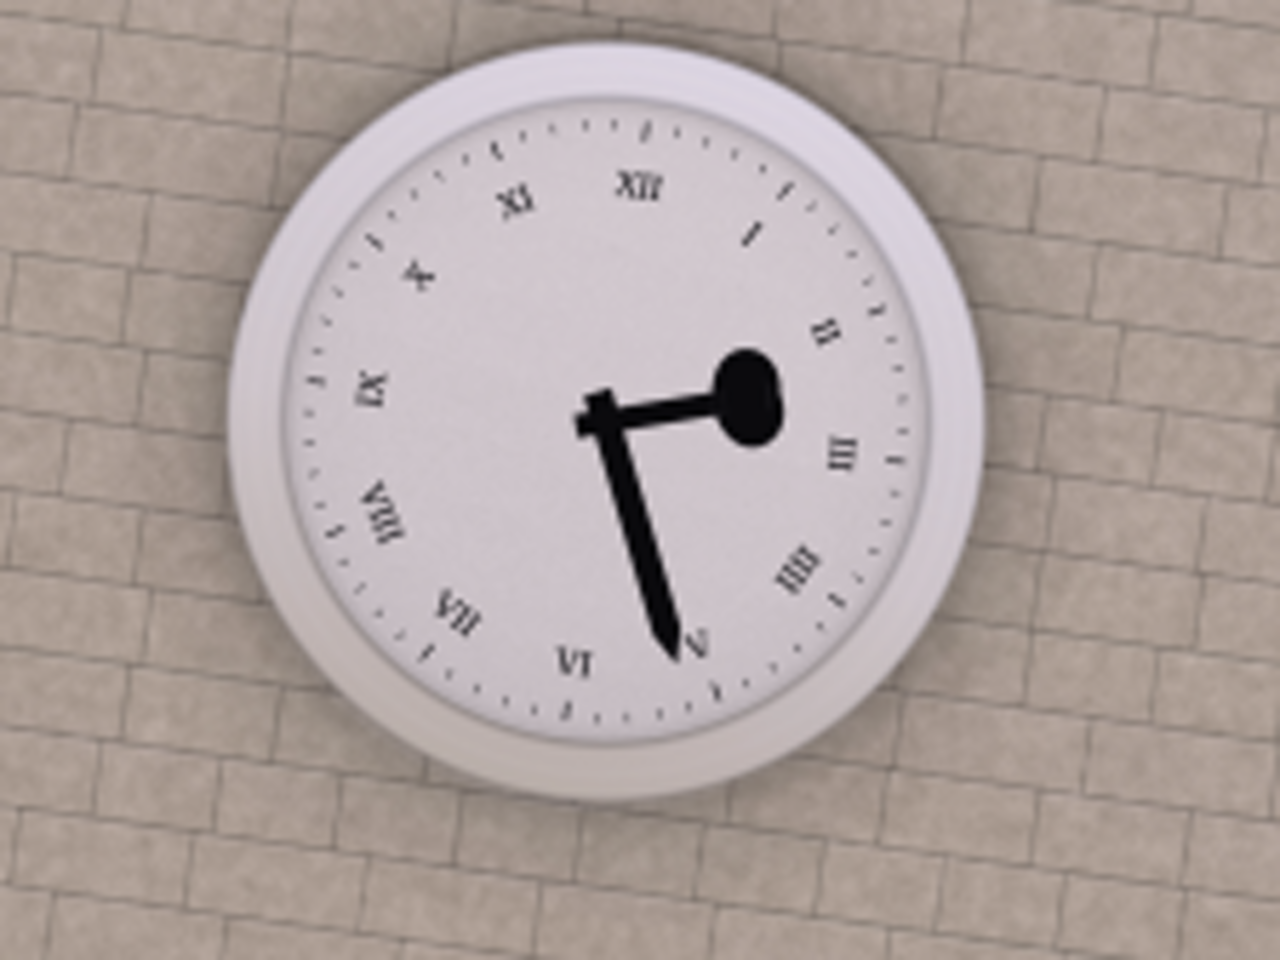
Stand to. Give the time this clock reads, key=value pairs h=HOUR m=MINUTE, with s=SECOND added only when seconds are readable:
h=2 m=26
